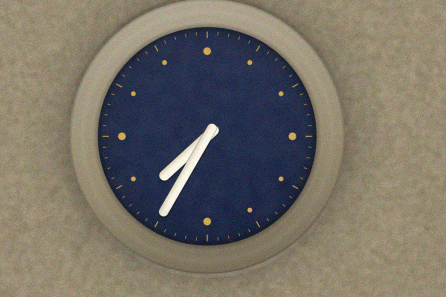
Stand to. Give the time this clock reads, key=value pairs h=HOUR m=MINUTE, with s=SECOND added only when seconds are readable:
h=7 m=35
